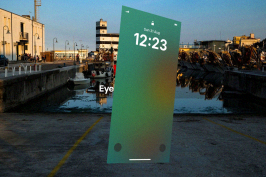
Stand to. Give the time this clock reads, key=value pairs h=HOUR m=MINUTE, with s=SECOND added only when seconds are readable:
h=12 m=23
